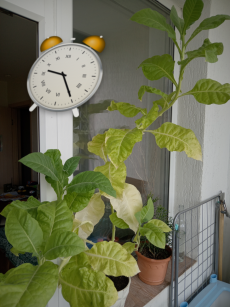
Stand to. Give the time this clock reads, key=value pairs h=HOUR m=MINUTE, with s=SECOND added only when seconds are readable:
h=9 m=25
